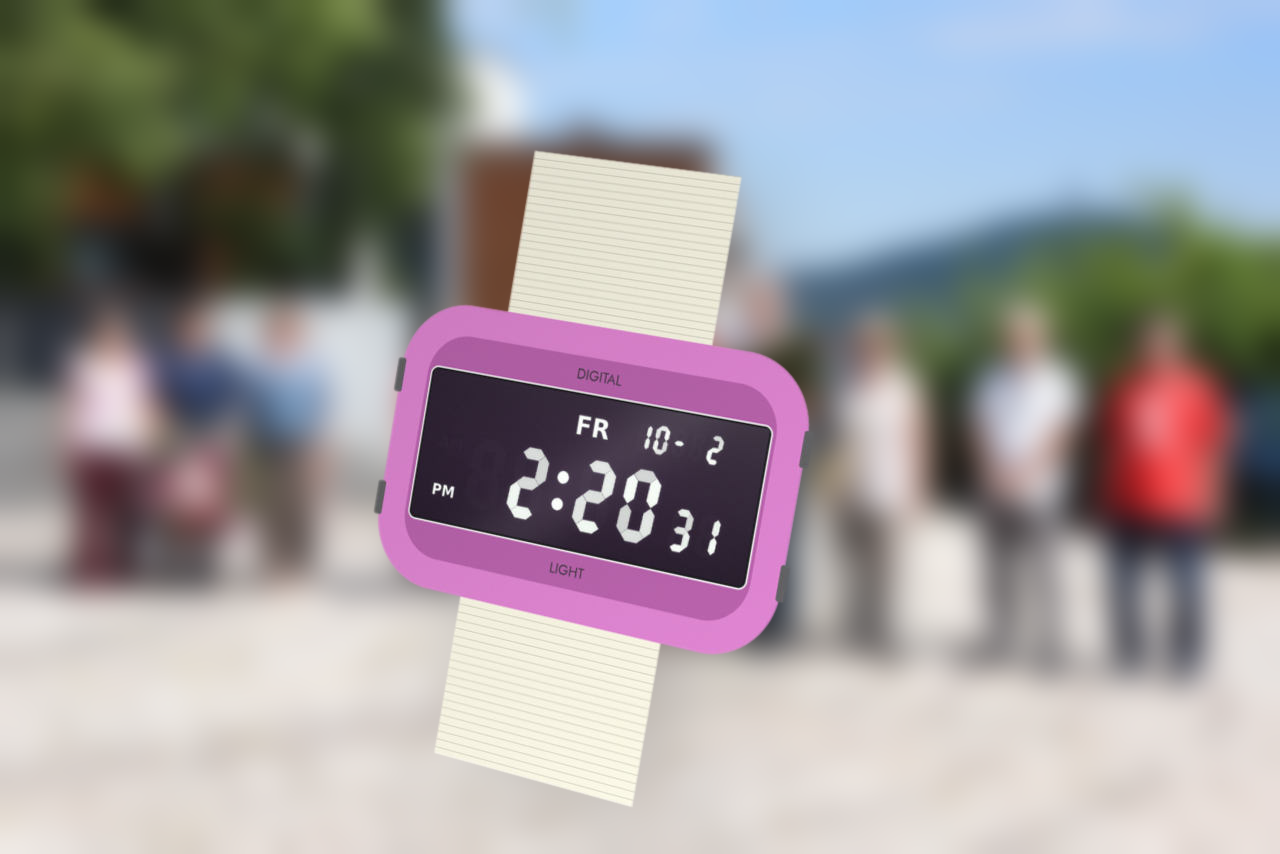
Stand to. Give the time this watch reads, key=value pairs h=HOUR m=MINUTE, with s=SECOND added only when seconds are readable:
h=2 m=20 s=31
